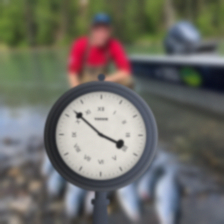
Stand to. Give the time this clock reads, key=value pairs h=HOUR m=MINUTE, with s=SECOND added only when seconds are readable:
h=3 m=52
